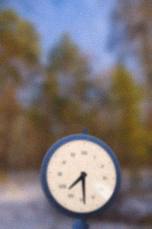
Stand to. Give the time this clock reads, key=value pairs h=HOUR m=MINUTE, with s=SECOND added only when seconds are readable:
h=7 m=29
